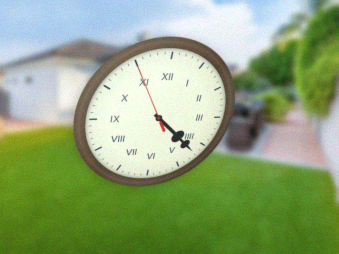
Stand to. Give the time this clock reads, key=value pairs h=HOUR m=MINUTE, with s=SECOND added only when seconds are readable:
h=4 m=21 s=55
